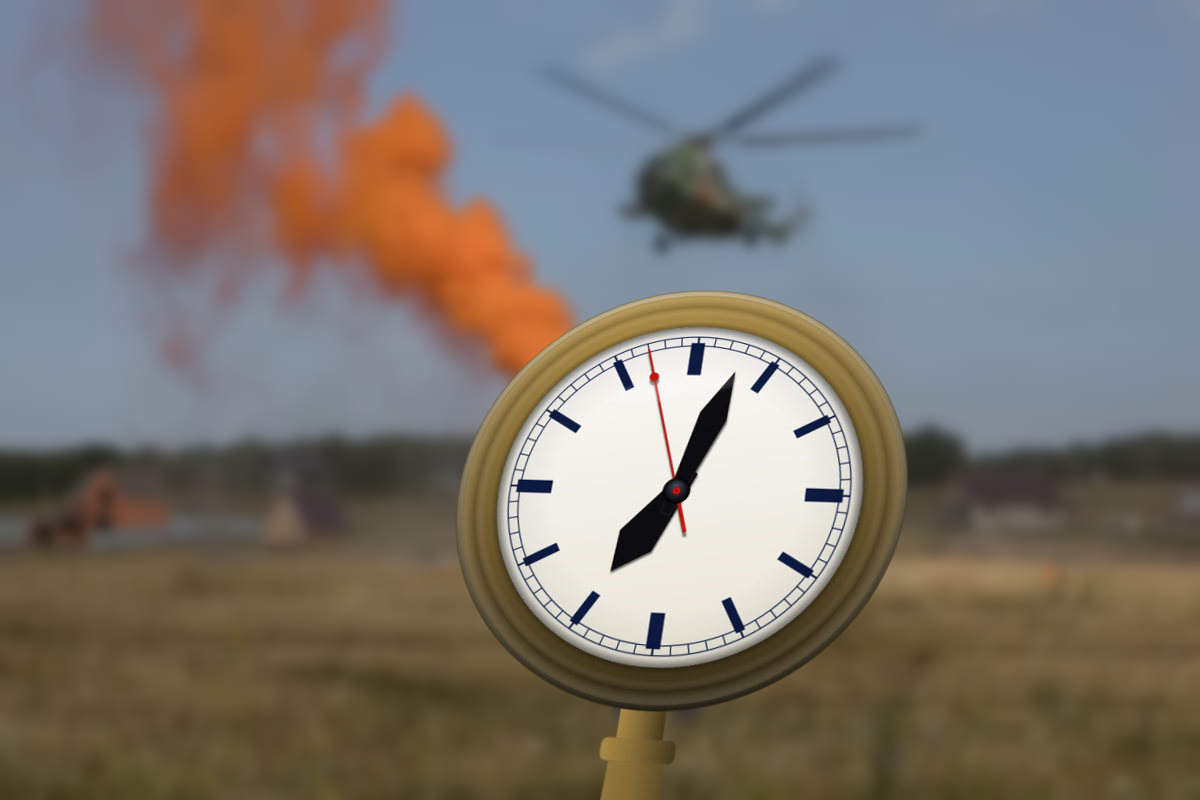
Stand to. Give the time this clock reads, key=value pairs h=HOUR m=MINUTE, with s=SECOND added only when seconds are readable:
h=7 m=2 s=57
